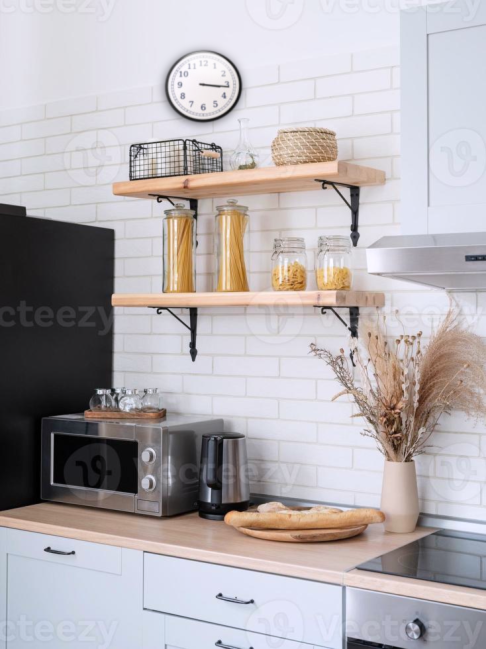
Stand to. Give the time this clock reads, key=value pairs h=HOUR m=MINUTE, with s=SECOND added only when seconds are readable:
h=3 m=16
